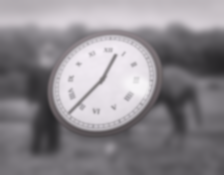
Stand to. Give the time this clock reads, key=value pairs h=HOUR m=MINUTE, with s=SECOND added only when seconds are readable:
h=12 m=36
